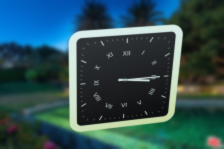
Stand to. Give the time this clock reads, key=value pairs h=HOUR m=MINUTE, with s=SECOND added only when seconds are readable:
h=3 m=15
